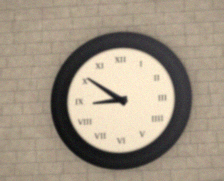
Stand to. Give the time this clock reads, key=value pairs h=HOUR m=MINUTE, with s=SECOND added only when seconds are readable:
h=8 m=51
